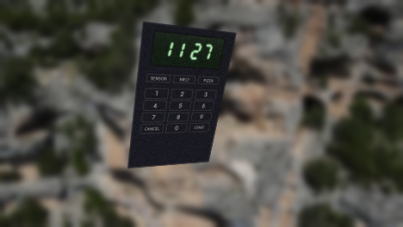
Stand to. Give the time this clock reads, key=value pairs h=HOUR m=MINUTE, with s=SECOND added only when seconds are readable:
h=11 m=27
